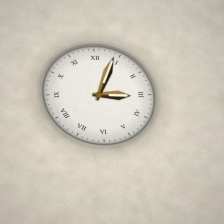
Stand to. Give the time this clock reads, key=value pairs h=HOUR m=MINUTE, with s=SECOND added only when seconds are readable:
h=3 m=4
